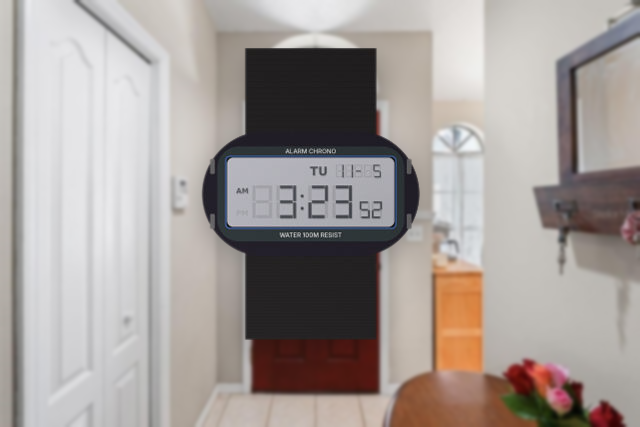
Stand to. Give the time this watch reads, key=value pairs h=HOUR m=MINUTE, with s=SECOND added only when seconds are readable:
h=3 m=23 s=52
